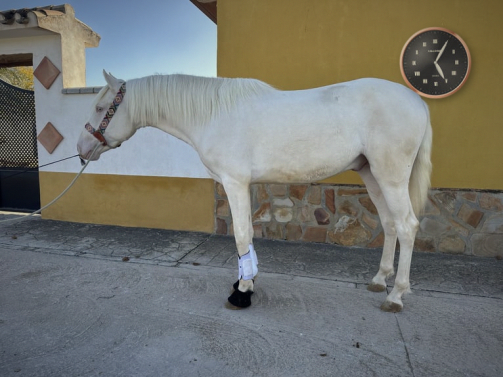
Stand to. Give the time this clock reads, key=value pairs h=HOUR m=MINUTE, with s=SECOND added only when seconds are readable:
h=5 m=5
